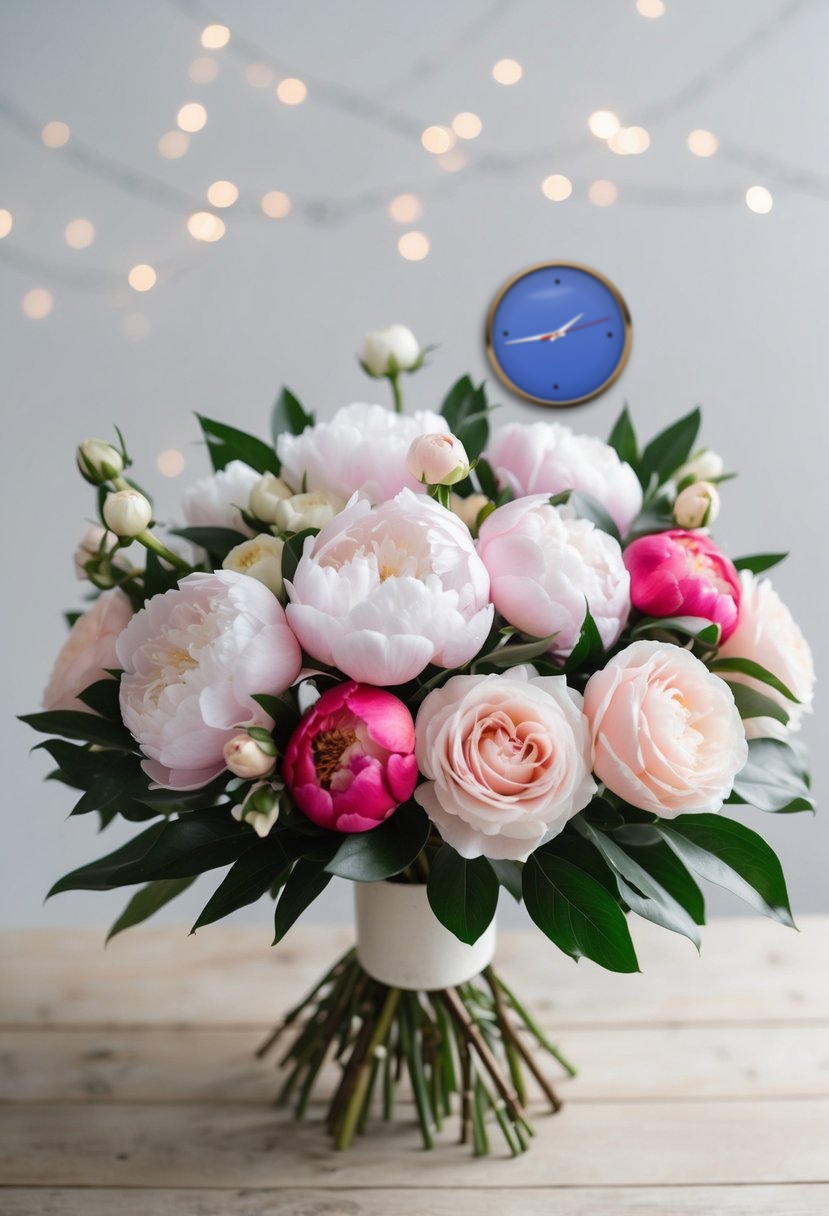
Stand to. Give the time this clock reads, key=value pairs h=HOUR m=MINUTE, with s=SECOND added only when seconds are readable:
h=1 m=43 s=12
